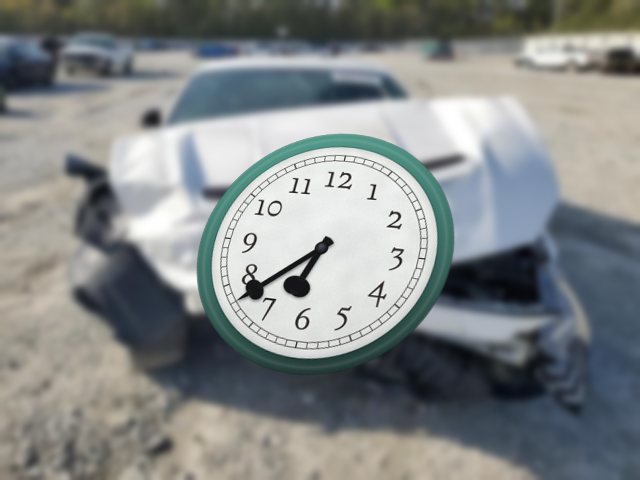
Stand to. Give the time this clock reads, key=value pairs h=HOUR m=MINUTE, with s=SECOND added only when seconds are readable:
h=6 m=38
